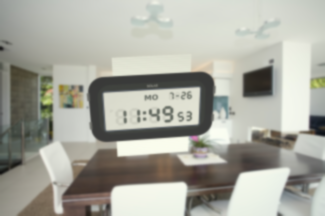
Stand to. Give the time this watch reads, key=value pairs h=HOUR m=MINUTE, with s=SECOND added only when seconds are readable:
h=11 m=49 s=53
